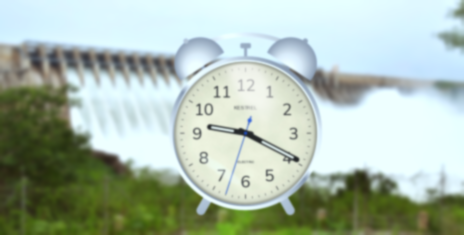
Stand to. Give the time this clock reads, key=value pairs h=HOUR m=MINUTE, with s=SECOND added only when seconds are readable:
h=9 m=19 s=33
